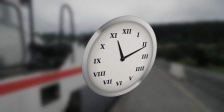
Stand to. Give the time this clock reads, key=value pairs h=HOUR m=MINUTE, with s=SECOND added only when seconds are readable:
h=11 m=11
